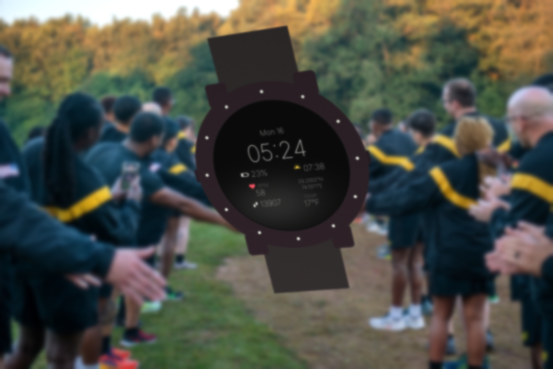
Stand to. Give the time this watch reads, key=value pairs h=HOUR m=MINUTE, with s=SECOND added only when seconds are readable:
h=5 m=24
